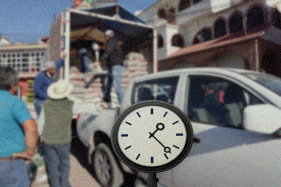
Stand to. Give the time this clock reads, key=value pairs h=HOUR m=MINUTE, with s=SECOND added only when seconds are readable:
h=1 m=23
